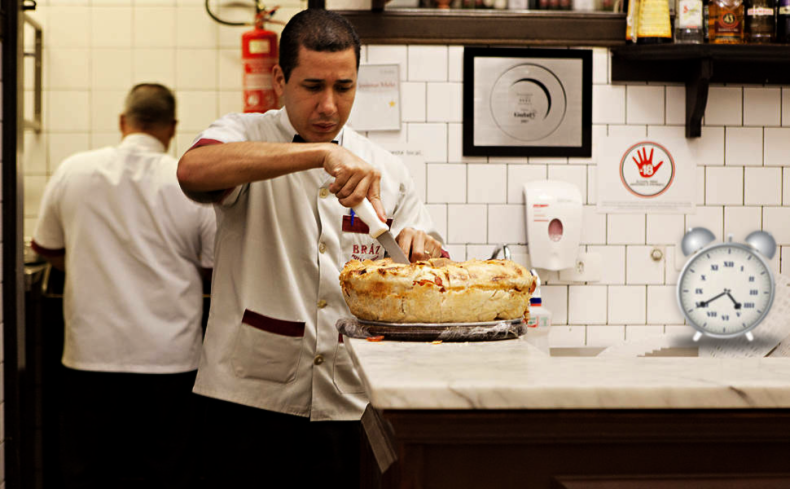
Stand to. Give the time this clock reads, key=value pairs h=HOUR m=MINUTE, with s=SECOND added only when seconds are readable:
h=4 m=40
